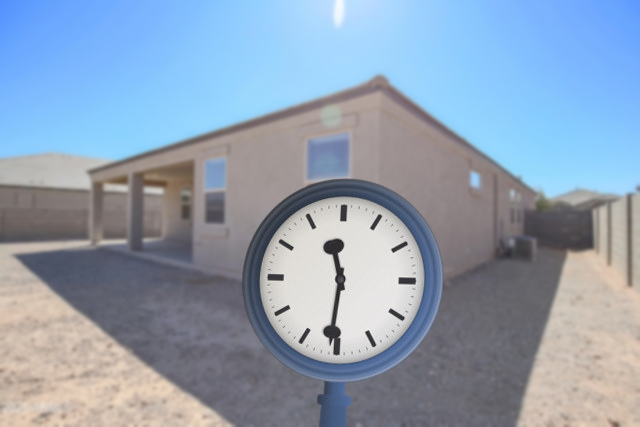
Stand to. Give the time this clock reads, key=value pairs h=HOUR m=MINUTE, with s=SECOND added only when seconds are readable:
h=11 m=31
